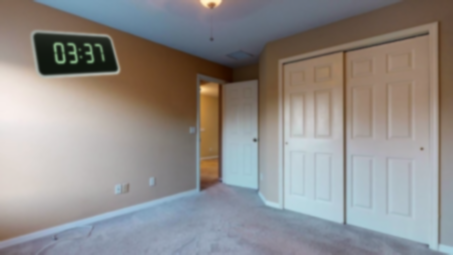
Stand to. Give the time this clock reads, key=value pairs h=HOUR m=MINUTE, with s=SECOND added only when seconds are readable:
h=3 m=37
